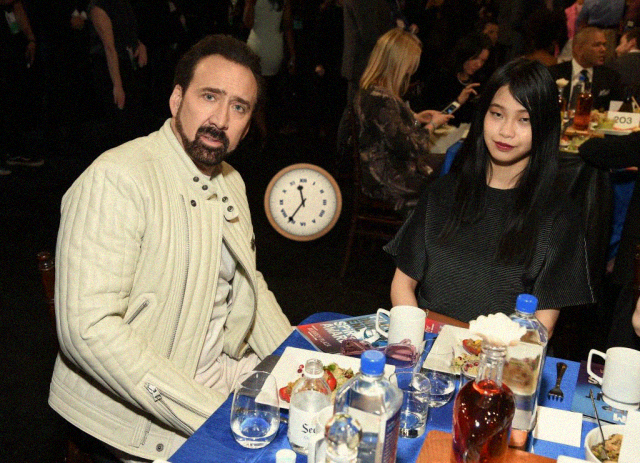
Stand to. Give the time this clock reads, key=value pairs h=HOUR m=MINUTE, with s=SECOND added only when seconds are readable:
h=11 m=36
